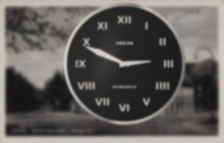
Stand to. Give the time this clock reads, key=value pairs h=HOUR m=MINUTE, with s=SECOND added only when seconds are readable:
h=2 m=49
